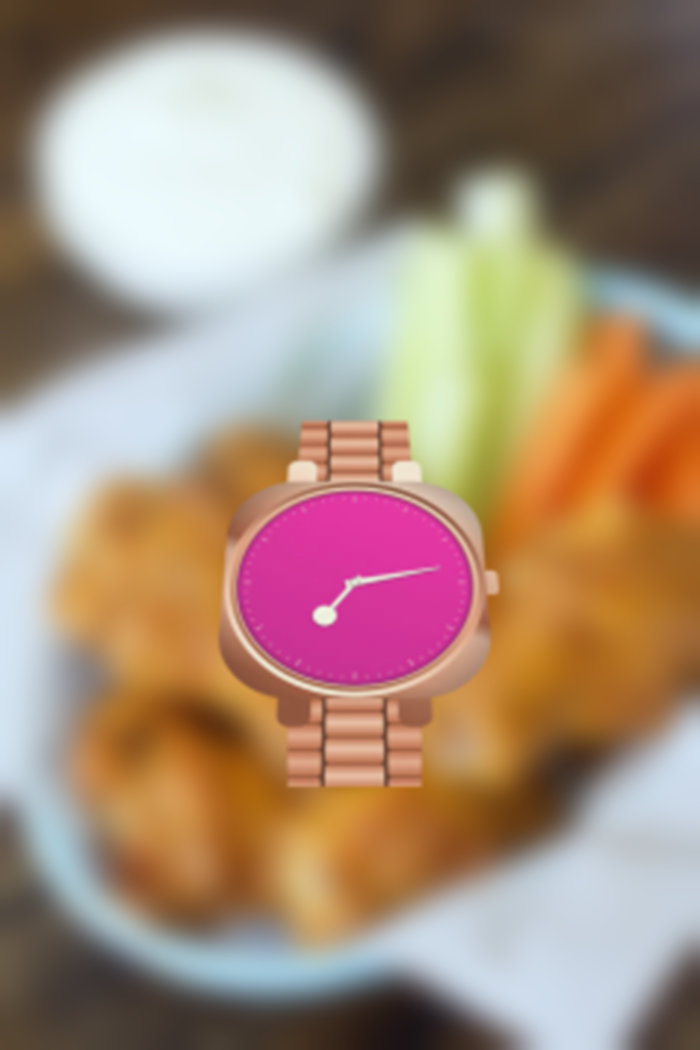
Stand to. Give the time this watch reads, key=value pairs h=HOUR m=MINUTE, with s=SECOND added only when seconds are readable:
h=7 m=13
